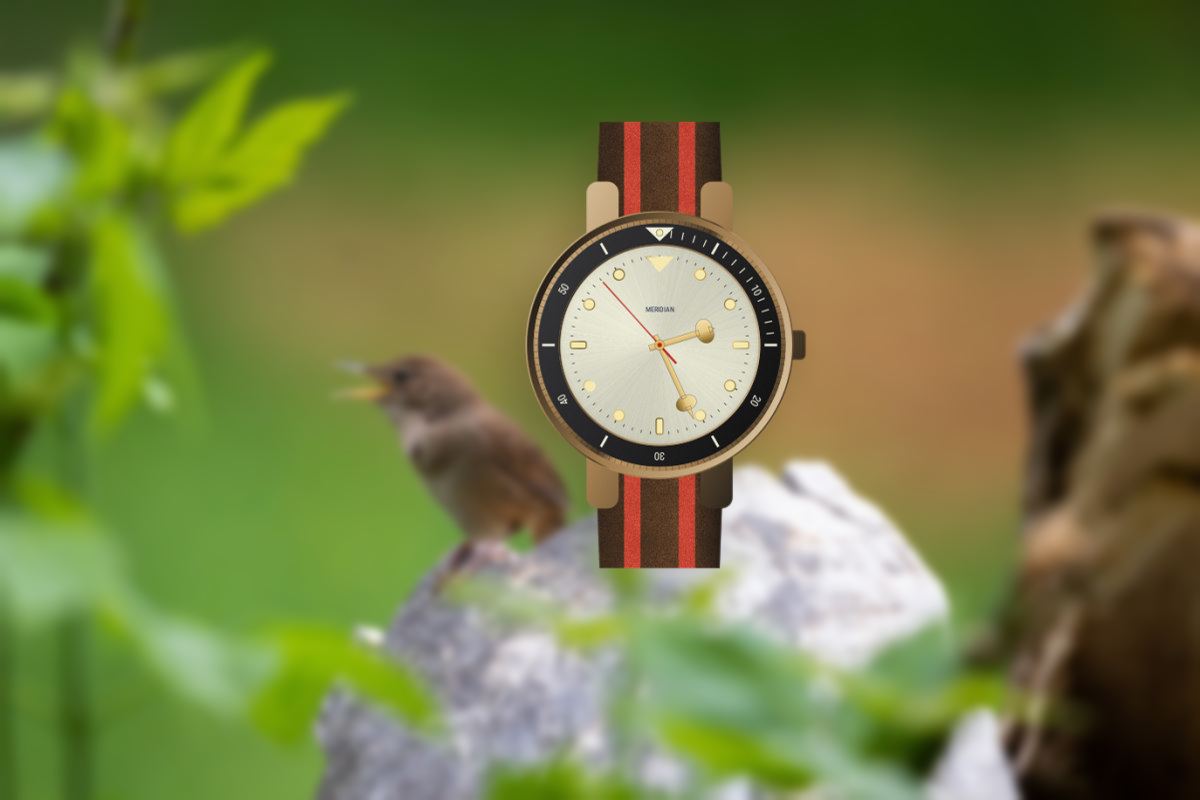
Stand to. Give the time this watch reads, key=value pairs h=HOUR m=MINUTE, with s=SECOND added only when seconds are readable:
h=2 m=25 s=53
